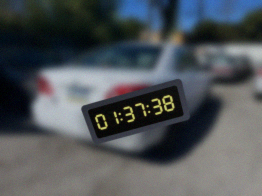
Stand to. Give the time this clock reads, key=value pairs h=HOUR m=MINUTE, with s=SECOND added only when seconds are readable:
h=1 m=37 s=38
